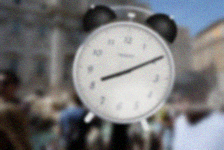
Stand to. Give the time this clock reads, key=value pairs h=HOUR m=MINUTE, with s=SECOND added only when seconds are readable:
h=8 m=10
